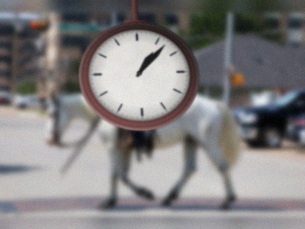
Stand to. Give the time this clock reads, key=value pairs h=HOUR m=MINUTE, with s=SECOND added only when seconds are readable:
h=1 m=7
